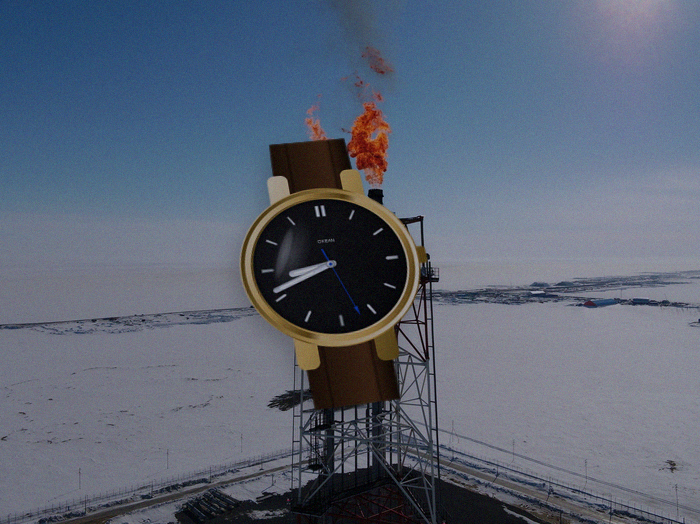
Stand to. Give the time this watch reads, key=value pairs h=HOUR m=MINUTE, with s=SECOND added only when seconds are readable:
h=8 m=41 s=27
